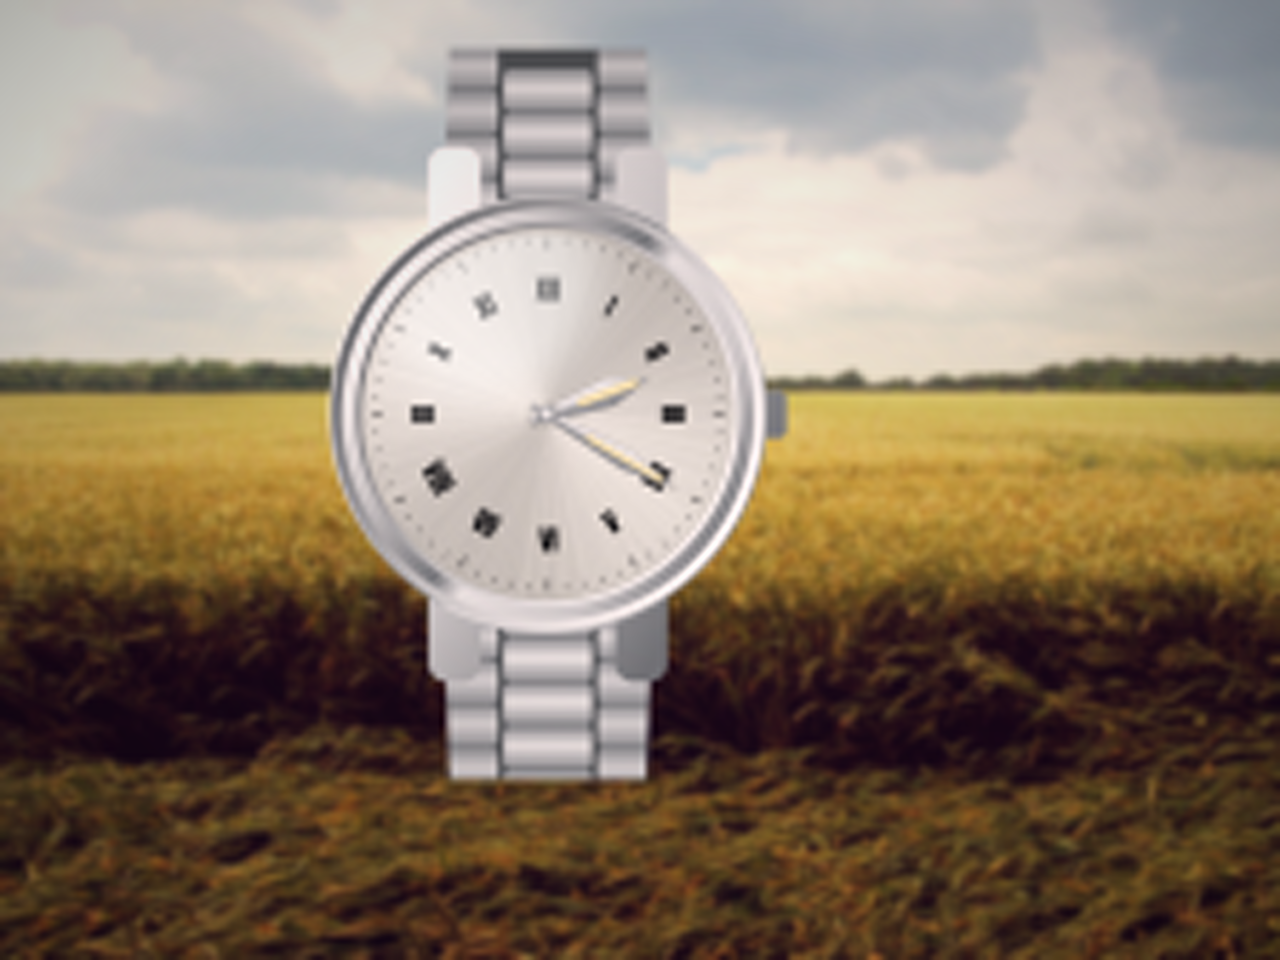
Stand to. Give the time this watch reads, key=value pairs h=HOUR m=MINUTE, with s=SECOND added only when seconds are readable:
h=2 m=20
